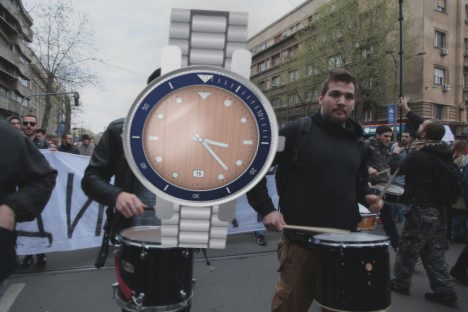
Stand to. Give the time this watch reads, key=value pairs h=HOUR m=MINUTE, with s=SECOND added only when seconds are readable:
h=3 m=23
